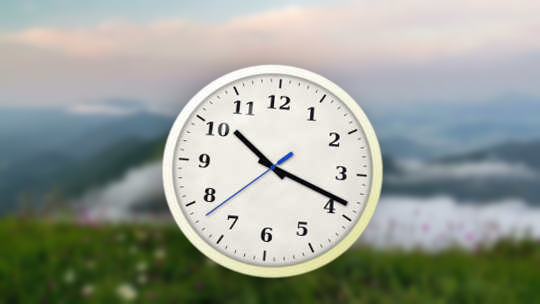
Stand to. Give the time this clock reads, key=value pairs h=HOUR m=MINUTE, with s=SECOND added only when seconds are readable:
h=10 m=18 s=38
